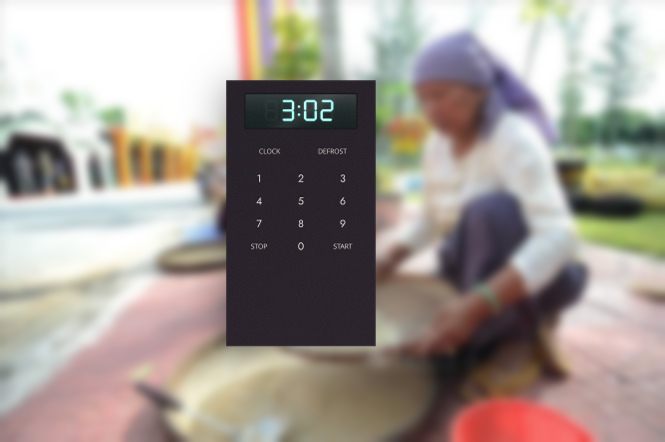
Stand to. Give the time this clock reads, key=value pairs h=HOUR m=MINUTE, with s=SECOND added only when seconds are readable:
h=3 m=2
